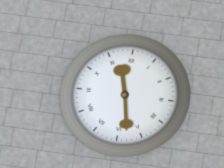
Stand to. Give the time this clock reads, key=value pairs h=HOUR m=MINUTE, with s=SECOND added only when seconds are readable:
h=11 m=28
